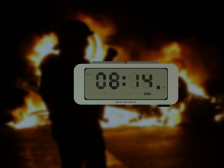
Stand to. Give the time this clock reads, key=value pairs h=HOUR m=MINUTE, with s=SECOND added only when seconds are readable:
h=8 m=14
